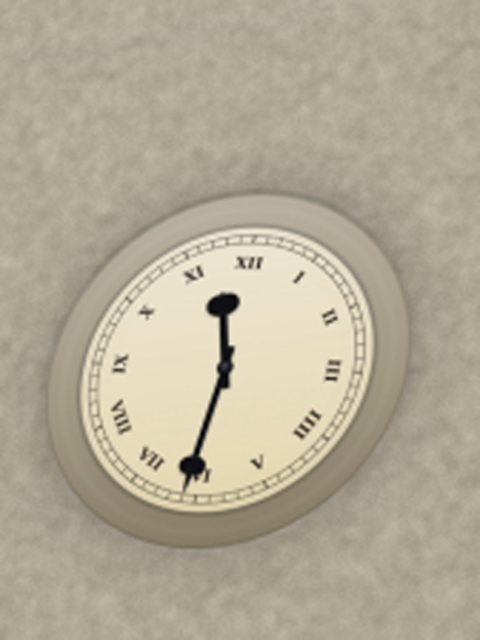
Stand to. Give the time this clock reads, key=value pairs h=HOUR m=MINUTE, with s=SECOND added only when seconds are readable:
h=11 m=31
